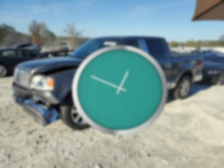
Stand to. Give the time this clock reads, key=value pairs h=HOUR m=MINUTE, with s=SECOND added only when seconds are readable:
h=12 m=49
